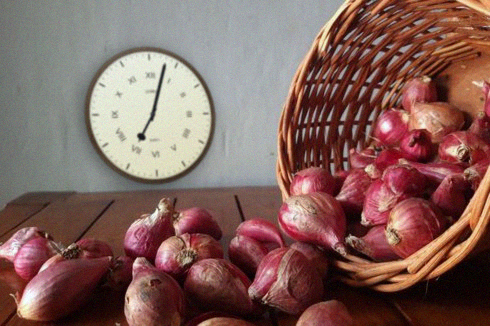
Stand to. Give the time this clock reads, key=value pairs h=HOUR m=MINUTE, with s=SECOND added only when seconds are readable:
h=7 m=3
